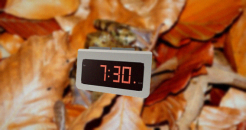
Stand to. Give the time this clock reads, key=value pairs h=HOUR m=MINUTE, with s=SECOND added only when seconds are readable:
h=7 m=30
